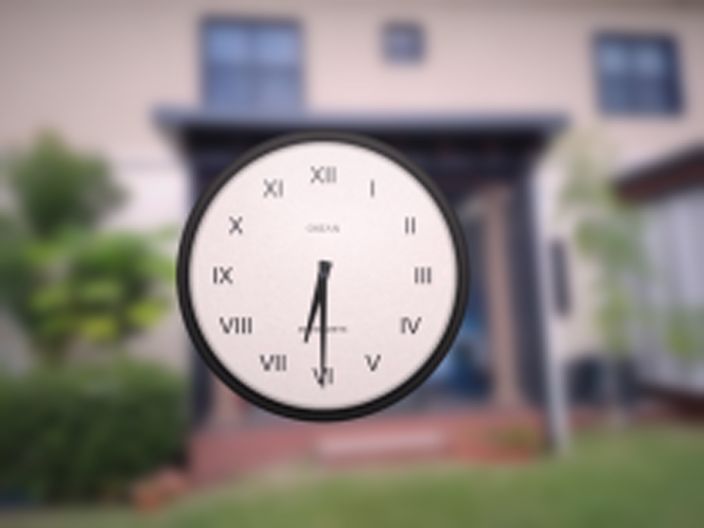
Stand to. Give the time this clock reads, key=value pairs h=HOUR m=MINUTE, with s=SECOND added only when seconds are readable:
h=6 m=30
